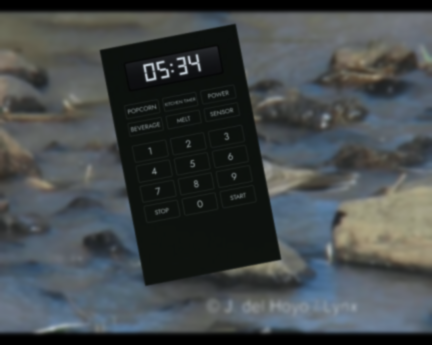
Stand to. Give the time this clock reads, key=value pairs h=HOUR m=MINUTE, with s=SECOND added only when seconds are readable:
h=5 m=34
